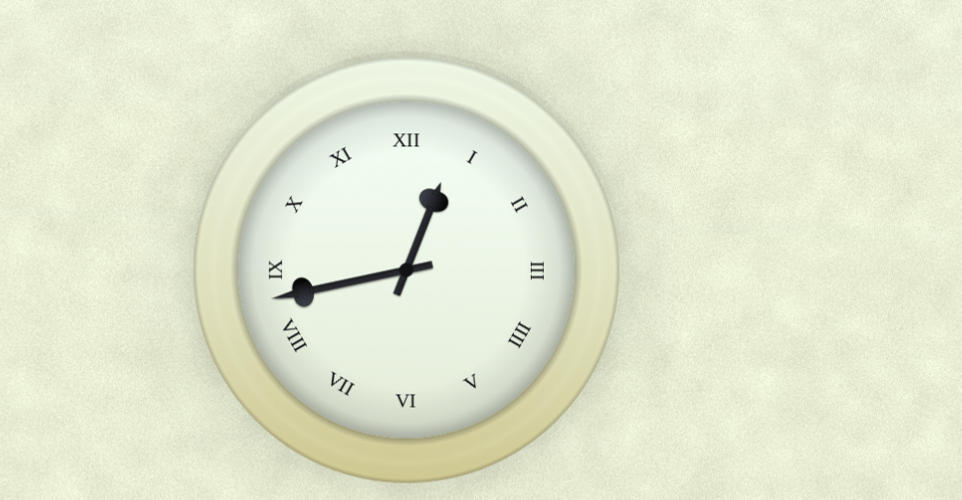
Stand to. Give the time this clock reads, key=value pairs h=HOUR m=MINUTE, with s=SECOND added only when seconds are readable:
h=12 m=43
